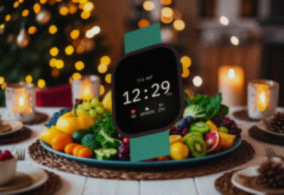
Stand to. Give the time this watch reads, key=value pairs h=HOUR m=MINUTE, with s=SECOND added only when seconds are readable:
h=12 m=29
